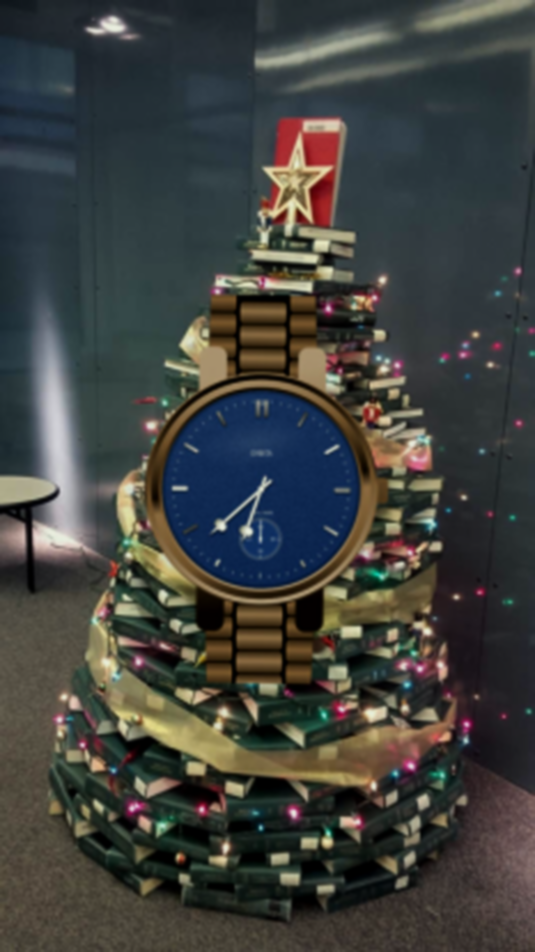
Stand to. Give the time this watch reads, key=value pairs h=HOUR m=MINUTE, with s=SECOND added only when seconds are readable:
h=6 m=38
